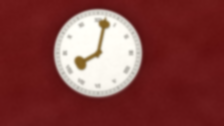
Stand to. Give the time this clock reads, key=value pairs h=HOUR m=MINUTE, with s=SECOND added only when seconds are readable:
h=8 m=2
